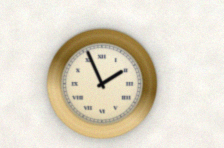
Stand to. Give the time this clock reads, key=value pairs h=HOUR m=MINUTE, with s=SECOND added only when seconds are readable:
h=1 m=56
